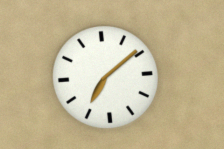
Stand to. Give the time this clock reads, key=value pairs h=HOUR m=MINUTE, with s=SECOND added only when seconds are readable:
h=7 m=9
